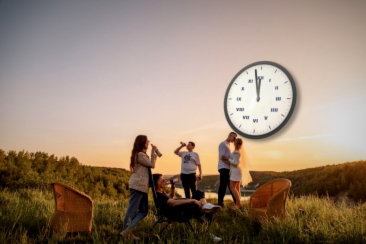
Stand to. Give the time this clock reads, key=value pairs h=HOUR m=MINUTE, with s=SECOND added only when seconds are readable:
h=11 m=58
